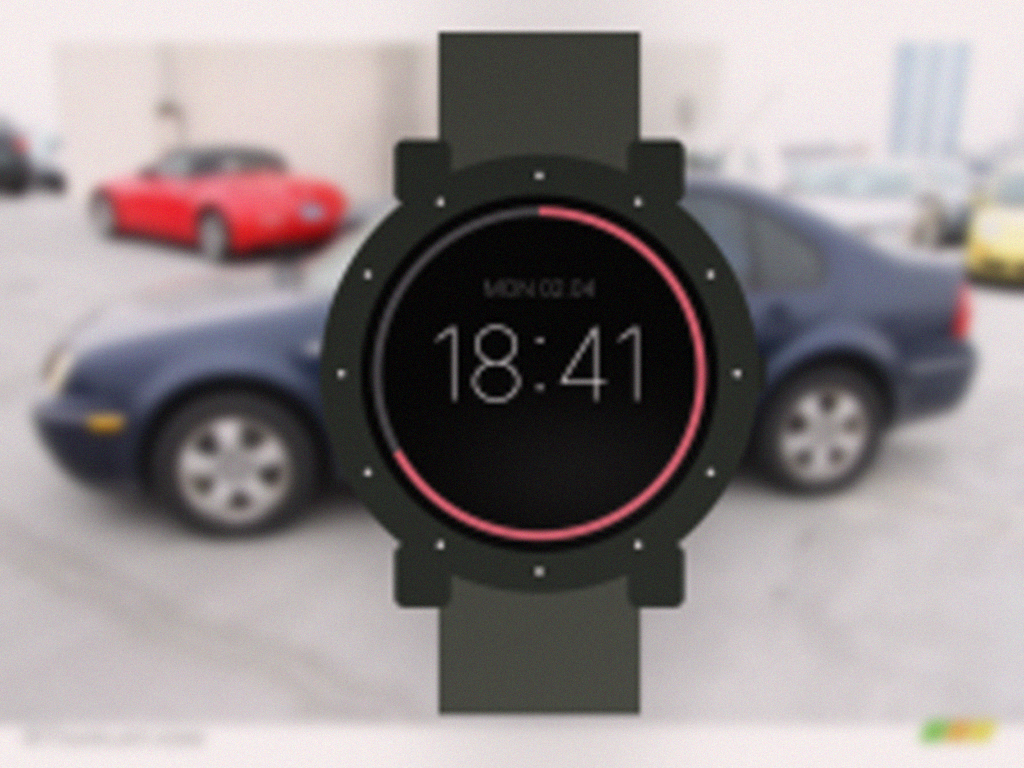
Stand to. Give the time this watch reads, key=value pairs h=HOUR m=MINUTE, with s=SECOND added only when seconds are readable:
h=18 m=41
